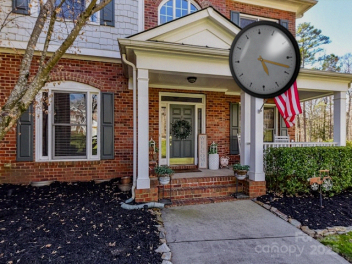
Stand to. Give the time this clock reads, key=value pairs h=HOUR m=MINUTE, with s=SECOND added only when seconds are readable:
h=5 m=18
